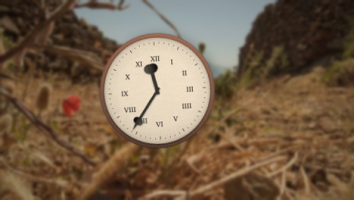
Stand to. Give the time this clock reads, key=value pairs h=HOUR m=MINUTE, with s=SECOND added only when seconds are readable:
h=11 m=36
